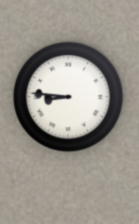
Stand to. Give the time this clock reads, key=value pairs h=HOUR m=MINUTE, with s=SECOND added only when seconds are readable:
h=8 m=46
